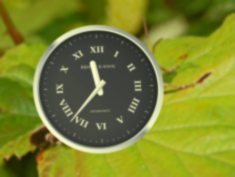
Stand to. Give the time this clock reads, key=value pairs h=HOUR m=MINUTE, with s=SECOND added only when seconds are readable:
h=11 m=37
